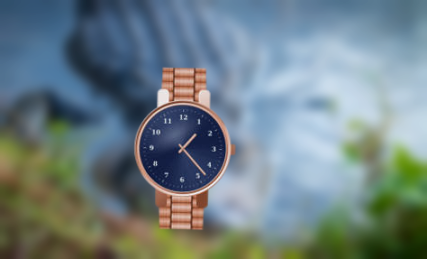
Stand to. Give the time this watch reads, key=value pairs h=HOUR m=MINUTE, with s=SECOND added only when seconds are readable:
h=1 m=23
